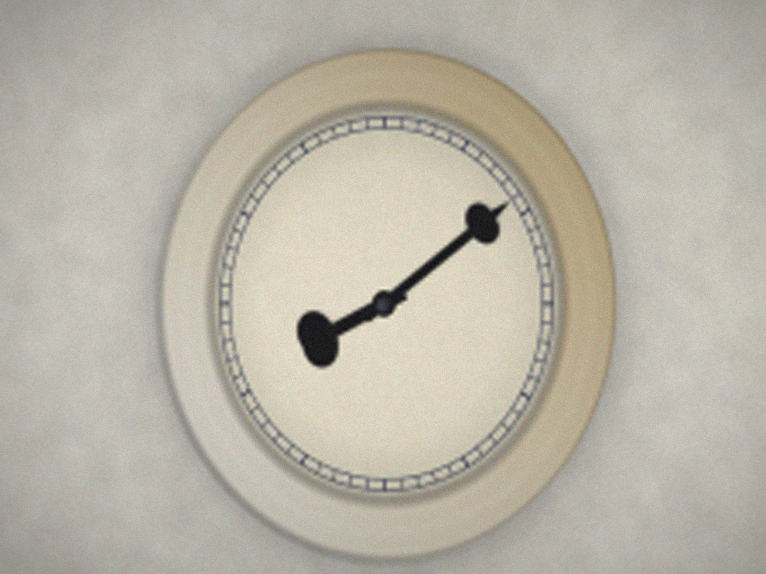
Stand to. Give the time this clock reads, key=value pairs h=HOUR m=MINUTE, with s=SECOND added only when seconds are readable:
h=8 m=9
